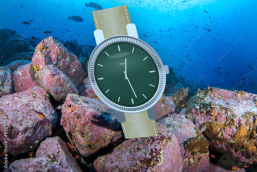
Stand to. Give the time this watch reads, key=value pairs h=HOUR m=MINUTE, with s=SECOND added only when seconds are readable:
h=12 m=28
